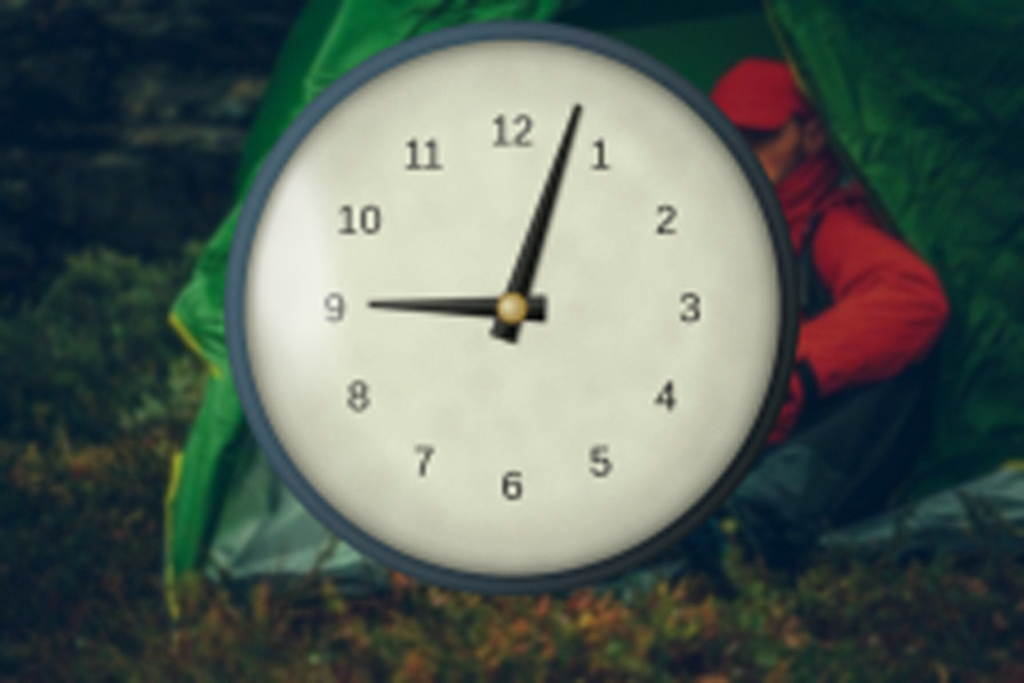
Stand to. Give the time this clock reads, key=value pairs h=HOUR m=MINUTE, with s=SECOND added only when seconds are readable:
h=9 m=3
